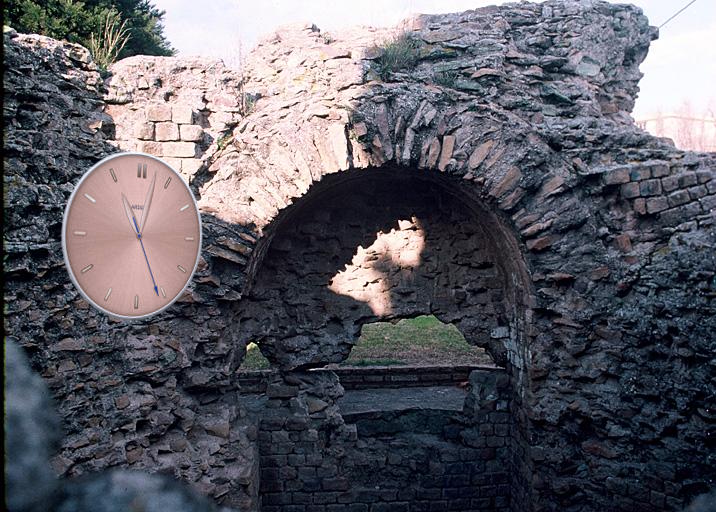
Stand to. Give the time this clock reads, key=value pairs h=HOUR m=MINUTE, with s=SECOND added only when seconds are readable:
h=11 m=2 s=26
